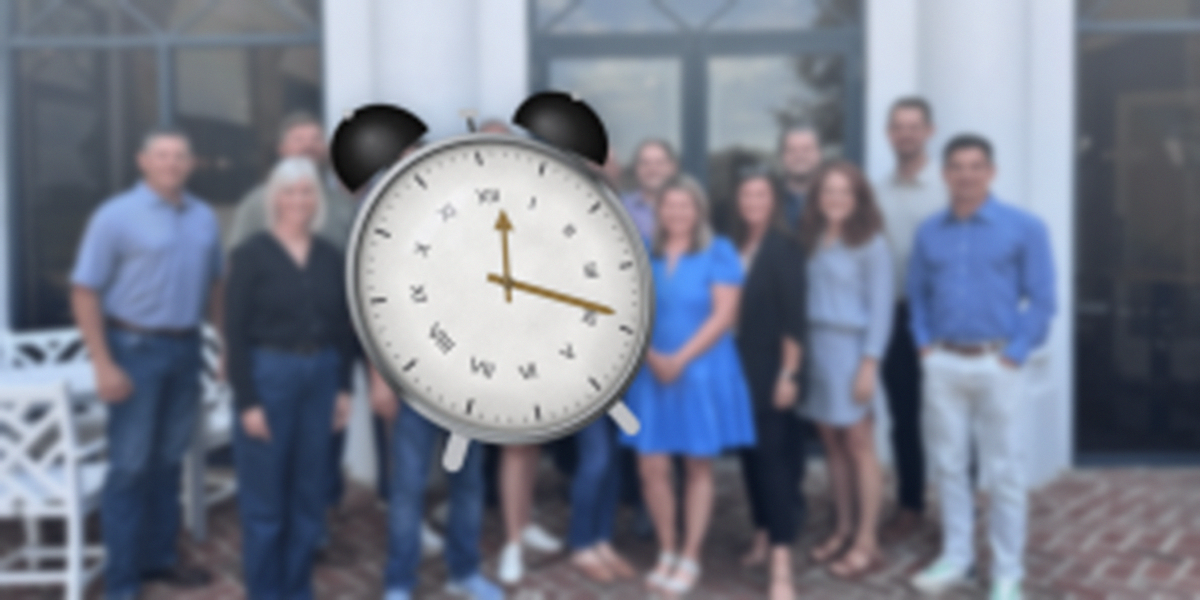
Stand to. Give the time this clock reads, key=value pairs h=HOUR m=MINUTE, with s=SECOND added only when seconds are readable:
h=12 m=19
